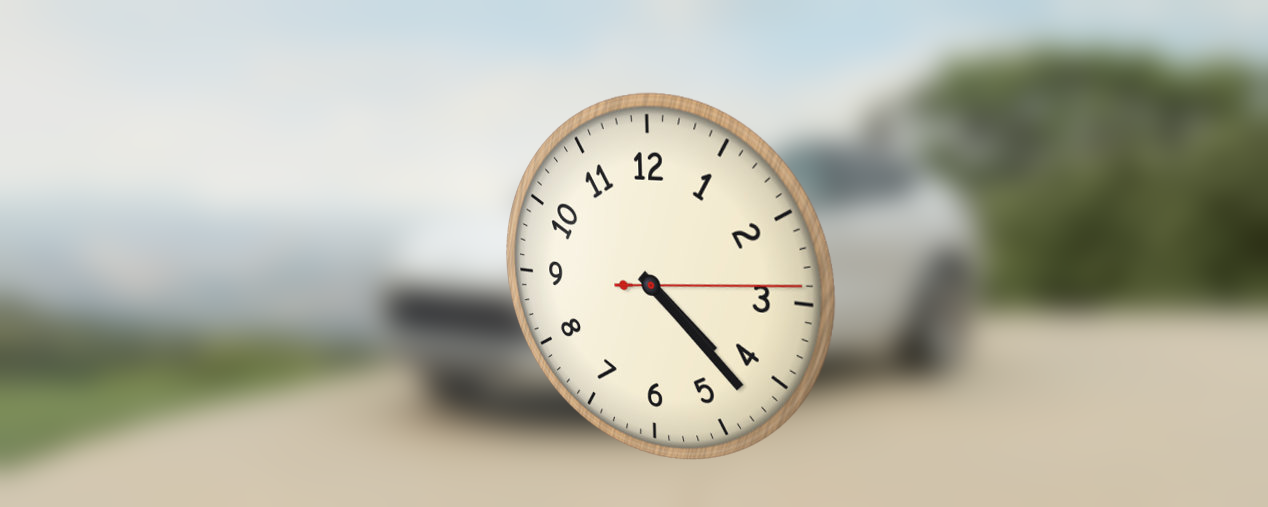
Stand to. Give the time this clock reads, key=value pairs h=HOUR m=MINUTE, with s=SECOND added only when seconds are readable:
h=4 m=22 s=14
